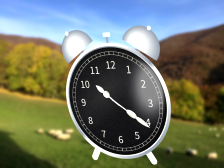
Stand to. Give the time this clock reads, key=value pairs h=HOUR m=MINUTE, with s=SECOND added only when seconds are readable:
h=10 m=21
